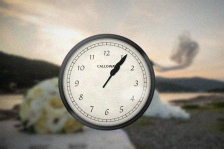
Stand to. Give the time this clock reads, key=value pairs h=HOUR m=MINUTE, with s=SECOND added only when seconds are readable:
h=1 m=6
